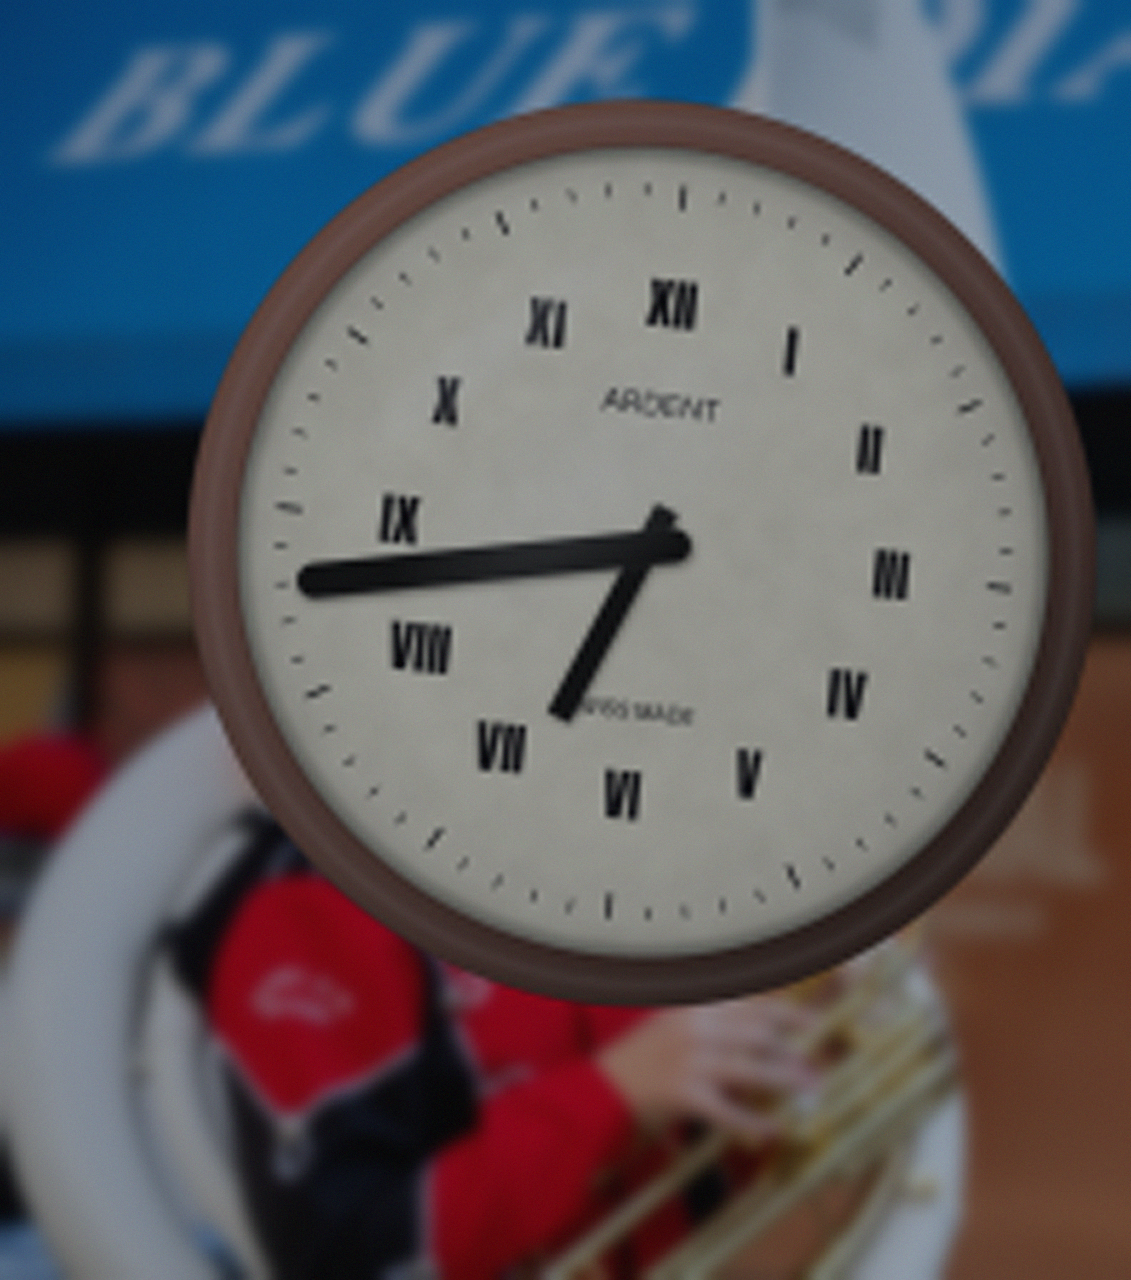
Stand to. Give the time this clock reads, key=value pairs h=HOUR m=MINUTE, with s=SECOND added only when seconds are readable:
h=6 m=43
